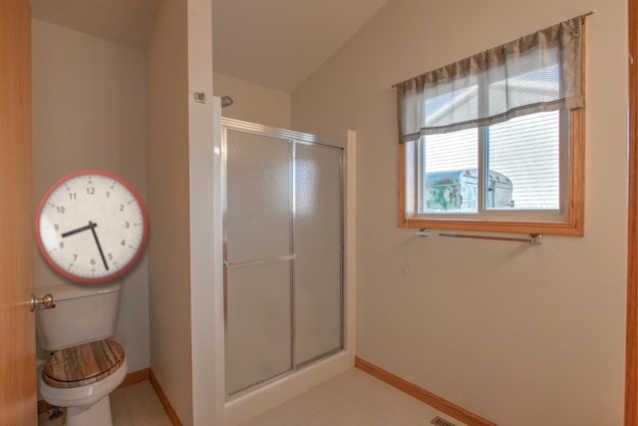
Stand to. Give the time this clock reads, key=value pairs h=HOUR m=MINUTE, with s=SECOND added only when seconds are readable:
h=8 m=27
